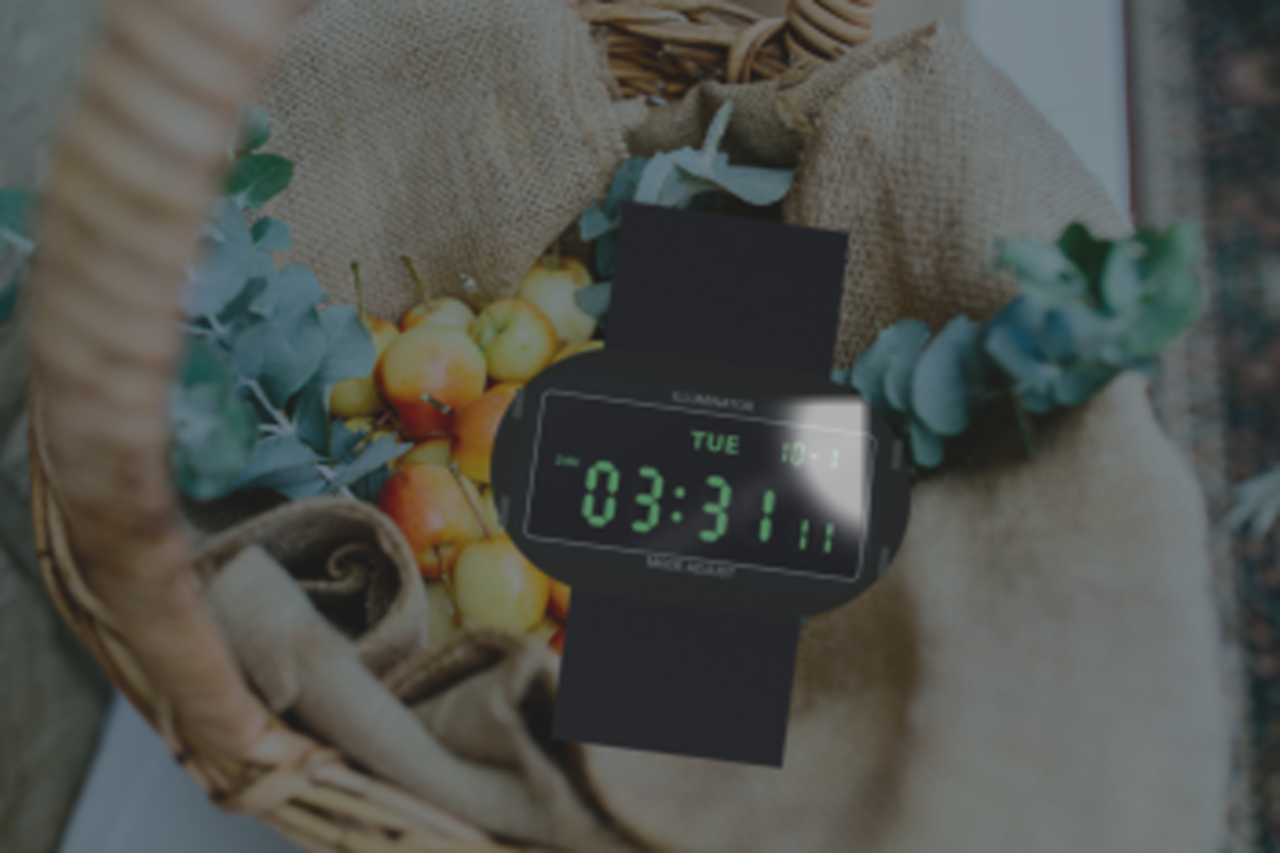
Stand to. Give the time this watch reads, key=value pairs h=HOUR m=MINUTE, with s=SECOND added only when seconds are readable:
h=3 m=31 s=11
